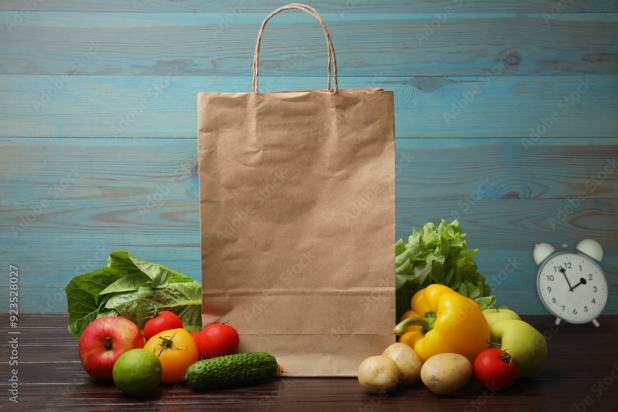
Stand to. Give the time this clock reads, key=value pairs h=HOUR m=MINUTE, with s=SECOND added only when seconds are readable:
h=1 m=57
